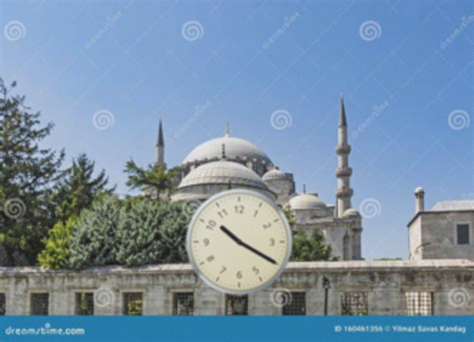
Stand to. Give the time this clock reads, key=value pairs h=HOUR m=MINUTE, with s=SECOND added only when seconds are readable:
h=10 m=20
